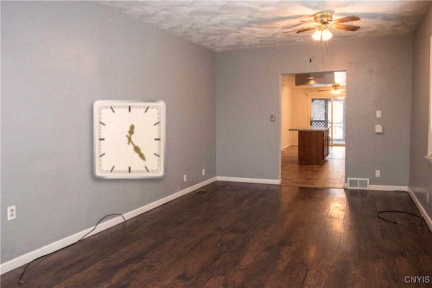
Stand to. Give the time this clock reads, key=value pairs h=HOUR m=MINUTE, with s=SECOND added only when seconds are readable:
h=12 m=24
